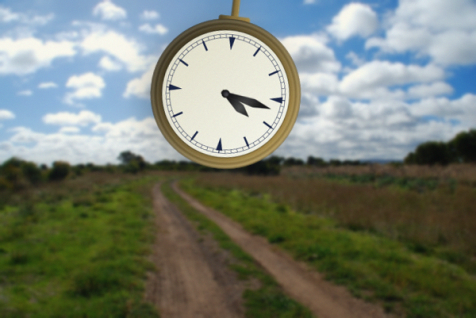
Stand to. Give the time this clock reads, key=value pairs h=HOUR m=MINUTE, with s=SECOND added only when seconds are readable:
h=4 m=17
